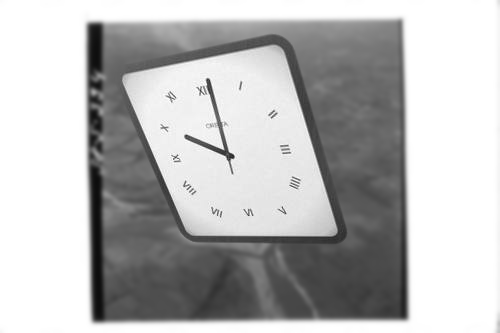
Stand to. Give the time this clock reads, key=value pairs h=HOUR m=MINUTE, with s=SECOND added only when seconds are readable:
h=10 m=1 s=1
